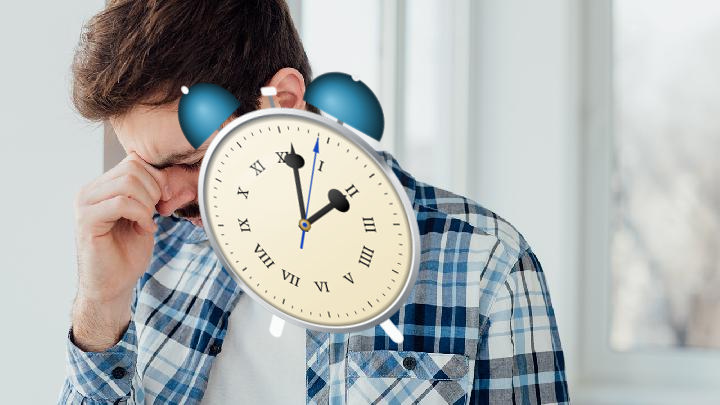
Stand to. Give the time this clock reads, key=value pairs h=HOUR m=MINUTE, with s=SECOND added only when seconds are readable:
h=2 m=1 s=4
